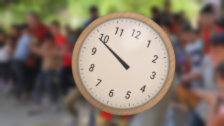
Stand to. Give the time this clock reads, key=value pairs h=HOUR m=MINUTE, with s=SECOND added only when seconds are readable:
h=9 m=49
